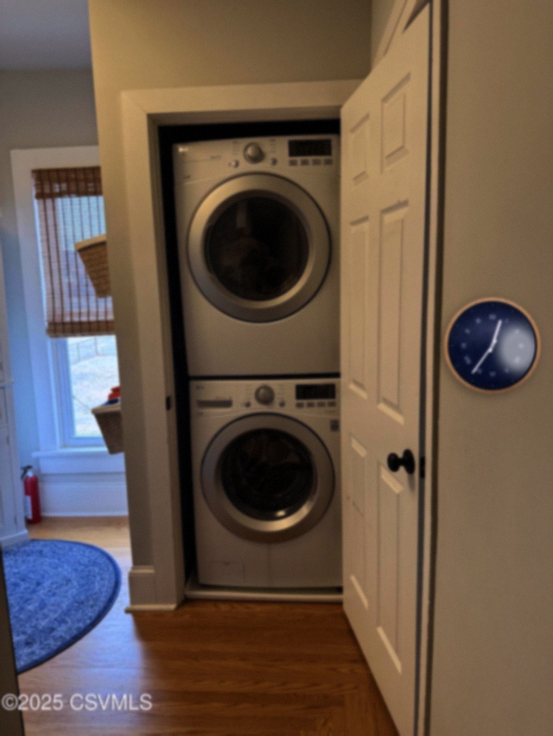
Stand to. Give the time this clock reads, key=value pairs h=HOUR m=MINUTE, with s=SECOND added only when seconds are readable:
h=12 m=36
